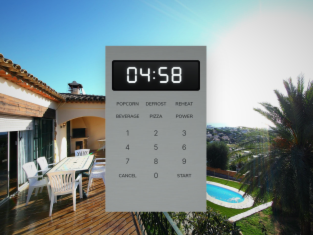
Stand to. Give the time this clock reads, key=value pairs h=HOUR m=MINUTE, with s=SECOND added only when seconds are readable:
h=4 m=58
